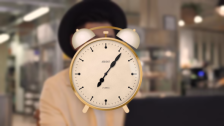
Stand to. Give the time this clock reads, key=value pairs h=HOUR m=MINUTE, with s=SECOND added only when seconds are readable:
h=7 m=6
